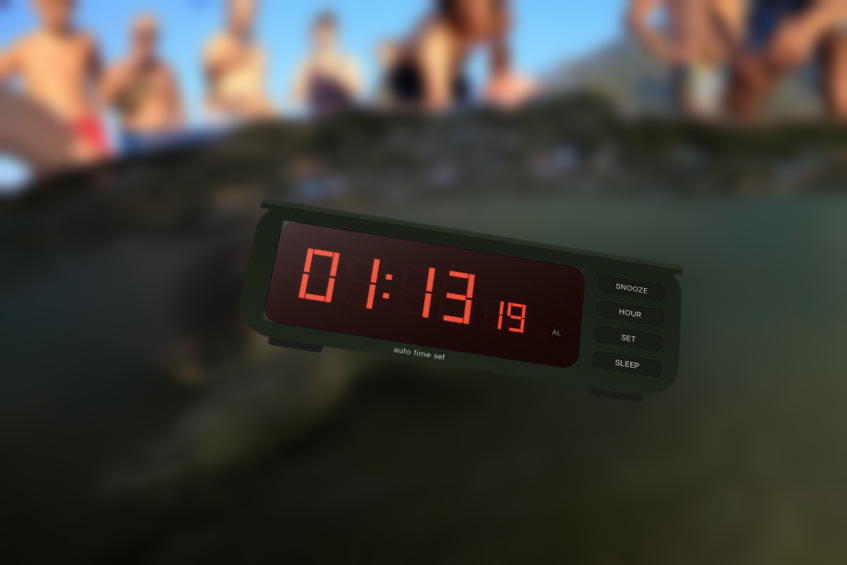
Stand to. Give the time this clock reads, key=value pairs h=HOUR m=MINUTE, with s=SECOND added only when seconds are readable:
h=1 m=13 s=19
